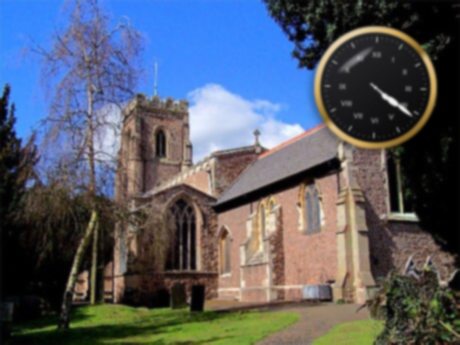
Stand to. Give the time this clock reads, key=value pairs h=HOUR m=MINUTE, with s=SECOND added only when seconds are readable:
h=4 m=21
